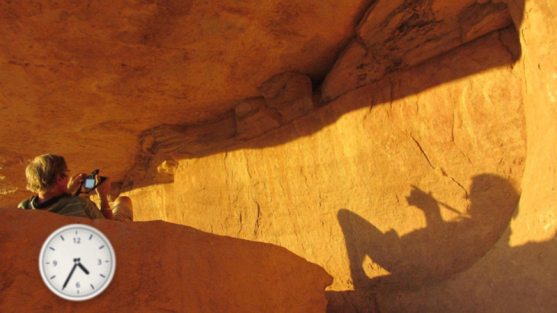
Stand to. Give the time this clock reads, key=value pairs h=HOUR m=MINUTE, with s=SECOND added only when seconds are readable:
h=4 m=35
